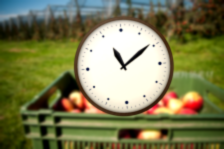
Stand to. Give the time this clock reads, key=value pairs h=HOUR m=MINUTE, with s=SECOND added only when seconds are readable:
h=11 m=9
